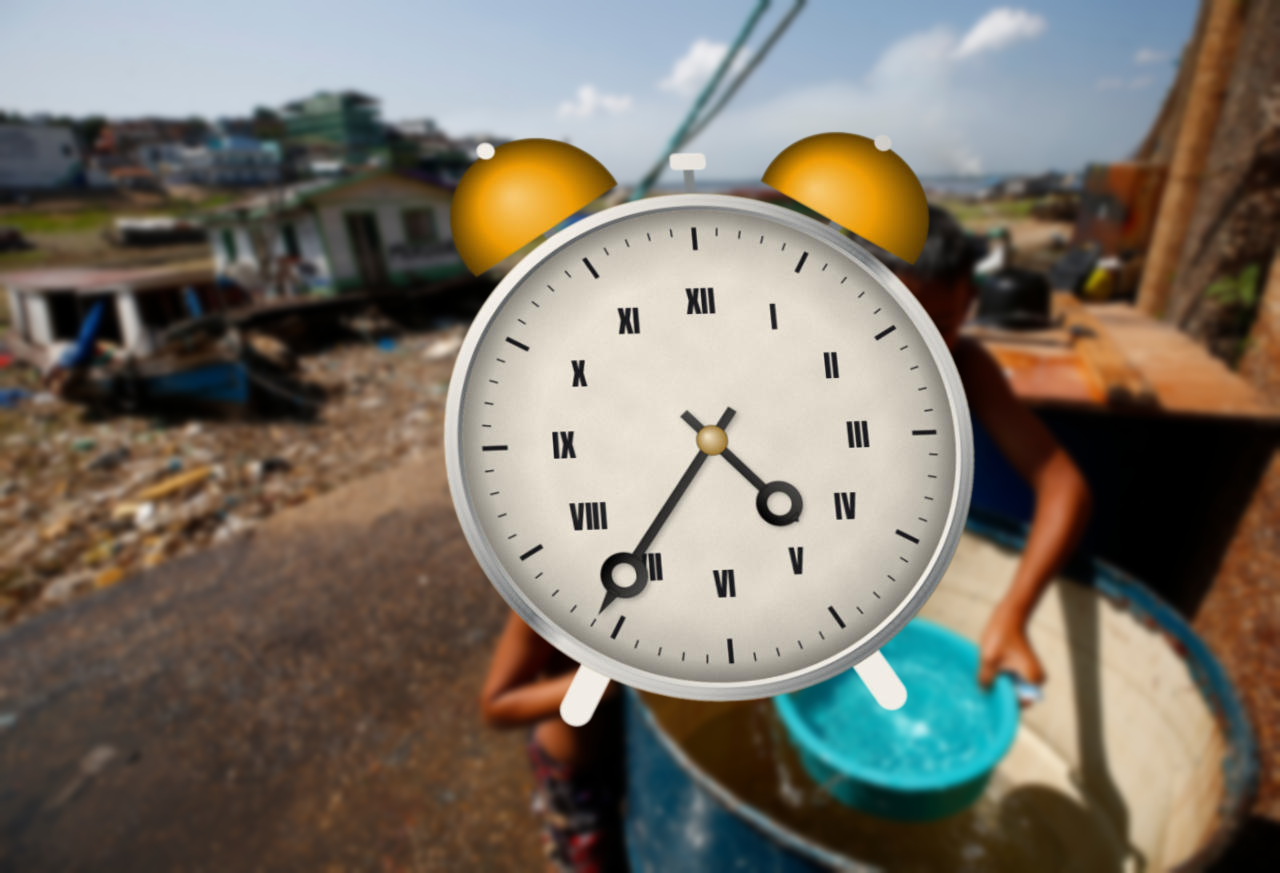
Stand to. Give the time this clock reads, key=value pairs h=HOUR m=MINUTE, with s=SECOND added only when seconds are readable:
h=4 m=36
